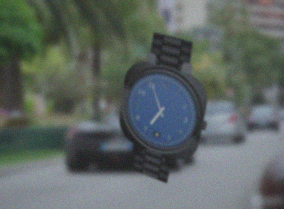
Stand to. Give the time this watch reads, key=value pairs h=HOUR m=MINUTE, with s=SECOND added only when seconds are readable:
h=6 m=55
